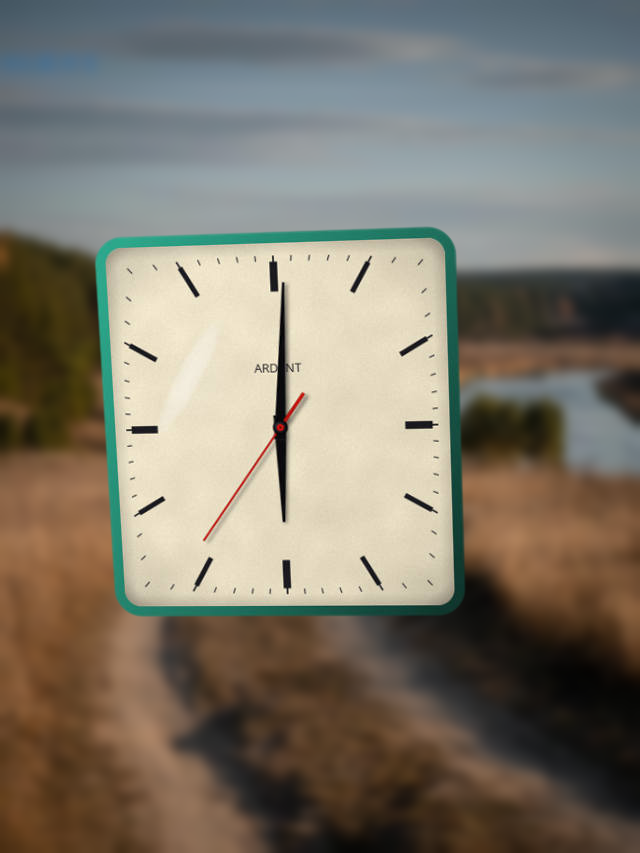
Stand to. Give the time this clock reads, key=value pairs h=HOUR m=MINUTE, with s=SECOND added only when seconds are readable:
h=6 m=0 s=36
